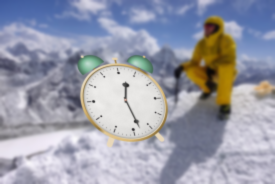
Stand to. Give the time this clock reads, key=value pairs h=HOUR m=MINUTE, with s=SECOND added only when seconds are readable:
h=12 m=28
